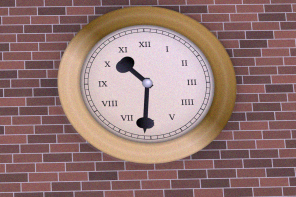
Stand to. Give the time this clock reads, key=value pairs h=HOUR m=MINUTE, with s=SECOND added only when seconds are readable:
h=10 m=31
